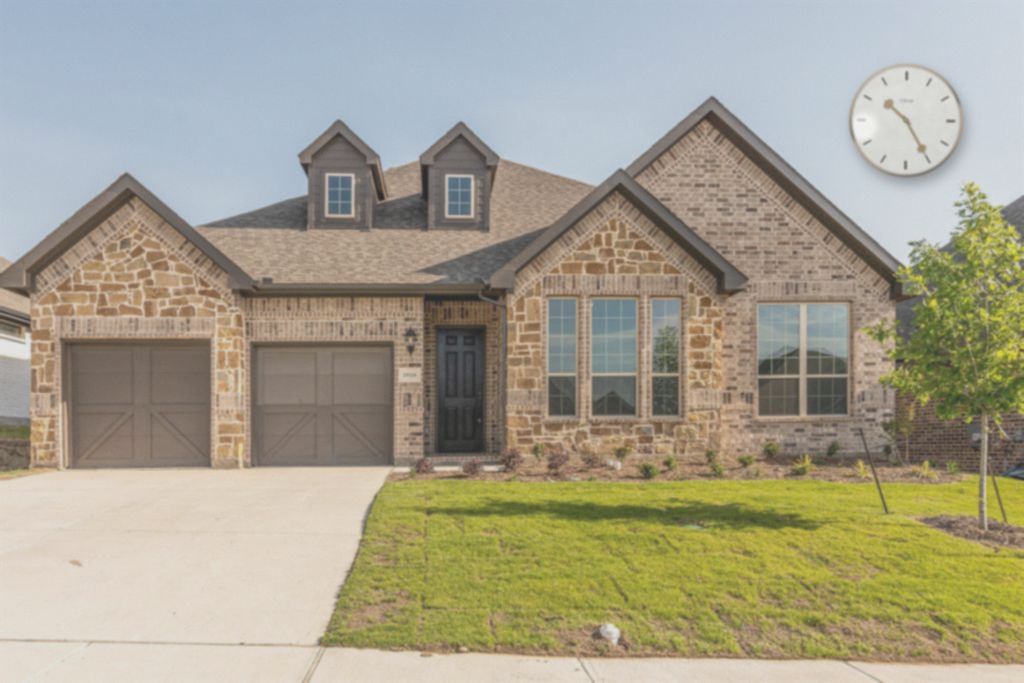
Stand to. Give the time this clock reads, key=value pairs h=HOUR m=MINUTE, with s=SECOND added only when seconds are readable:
h=10 m=25
